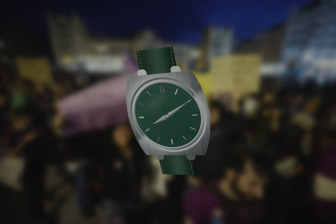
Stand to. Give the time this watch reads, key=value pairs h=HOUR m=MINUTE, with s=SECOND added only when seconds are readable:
h=8 m=10
